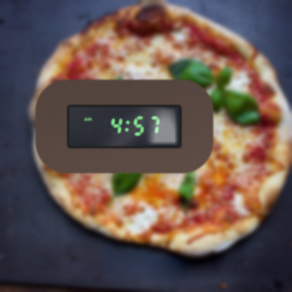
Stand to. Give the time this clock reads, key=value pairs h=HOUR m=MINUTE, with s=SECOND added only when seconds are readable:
h=4 m=57
